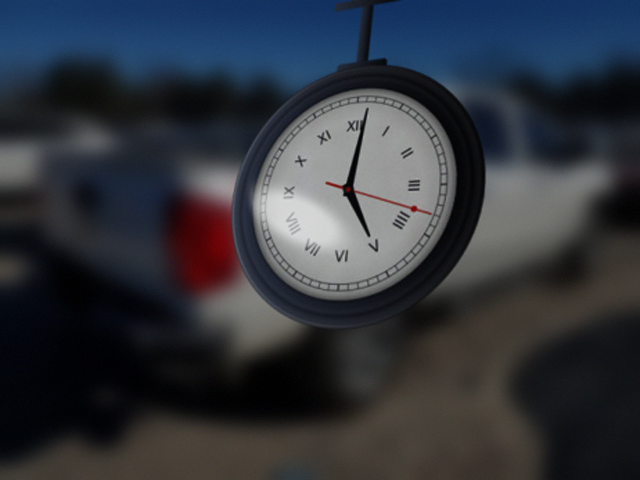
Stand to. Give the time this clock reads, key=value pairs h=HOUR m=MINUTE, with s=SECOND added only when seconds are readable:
h=5 m=1 s=18
